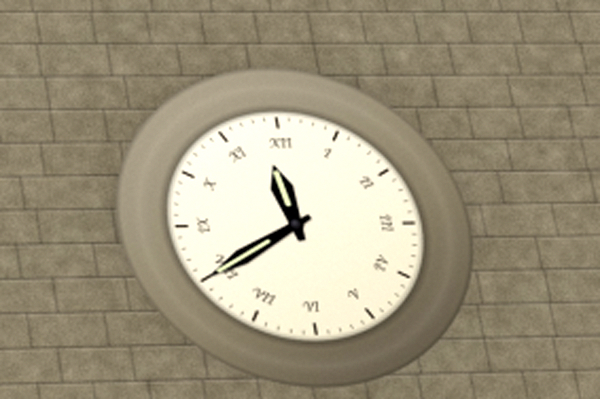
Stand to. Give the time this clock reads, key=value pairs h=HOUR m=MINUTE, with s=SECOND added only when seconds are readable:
h=11 m=40
